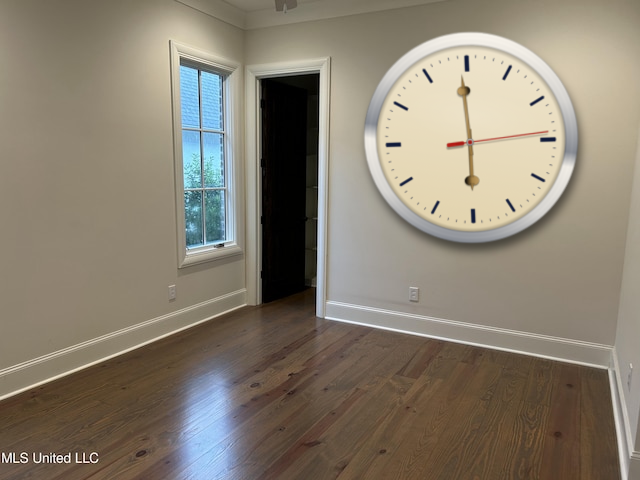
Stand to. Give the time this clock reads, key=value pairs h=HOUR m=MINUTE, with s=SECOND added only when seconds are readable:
h=5 m=59 s=14
